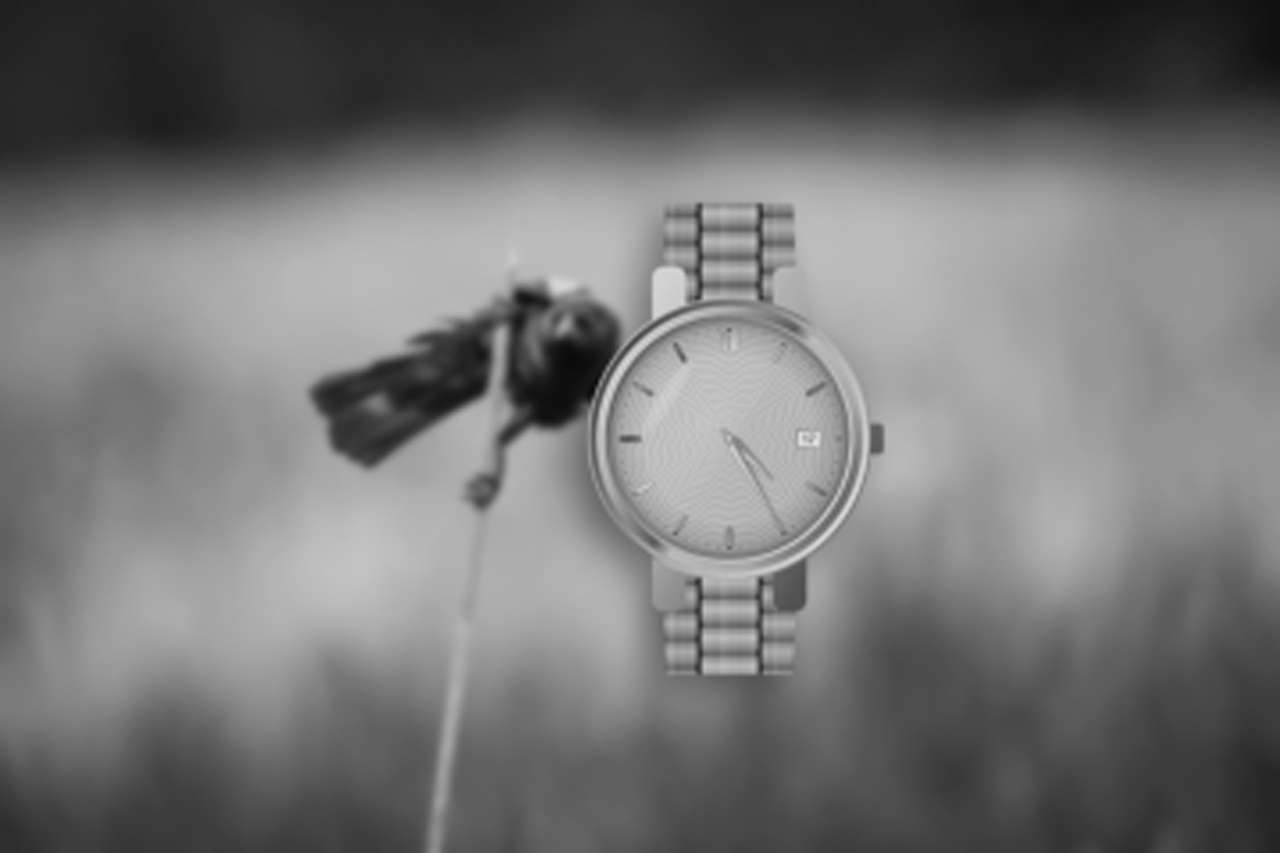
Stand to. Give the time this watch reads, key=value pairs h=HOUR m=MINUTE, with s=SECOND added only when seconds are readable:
h=4 m=25
